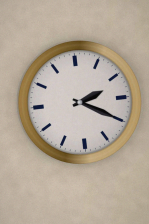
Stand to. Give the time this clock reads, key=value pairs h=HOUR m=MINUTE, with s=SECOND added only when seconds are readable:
h=2 m=20
